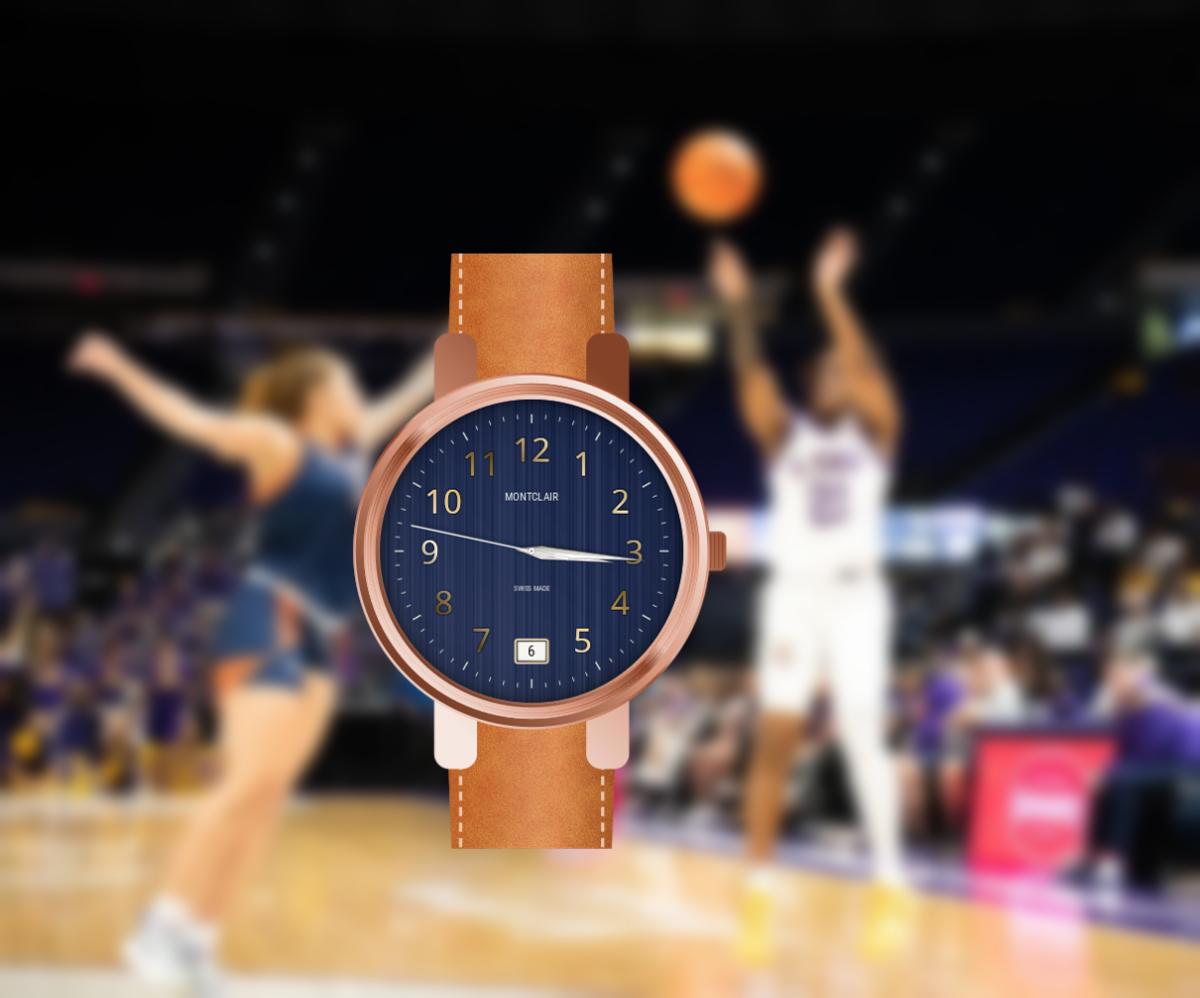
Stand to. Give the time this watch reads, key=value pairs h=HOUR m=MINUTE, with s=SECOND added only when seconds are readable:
h=3 m=15 s=47
